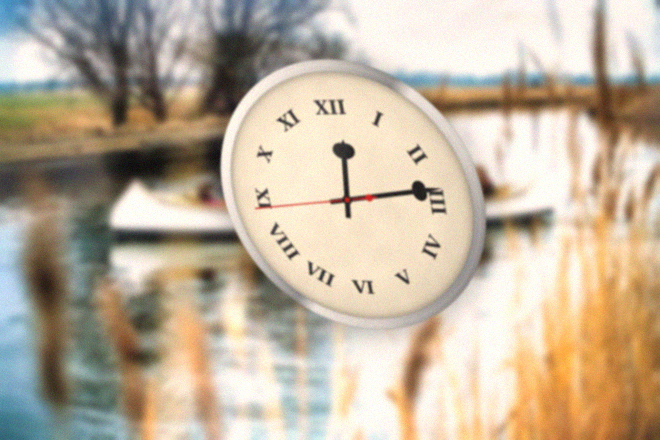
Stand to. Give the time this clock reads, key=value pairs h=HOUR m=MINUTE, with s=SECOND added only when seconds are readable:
h=12 m=13 s=44
